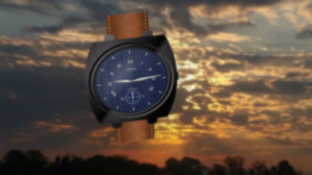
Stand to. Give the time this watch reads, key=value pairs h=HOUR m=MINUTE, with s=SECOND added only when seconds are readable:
h=9 m=14
